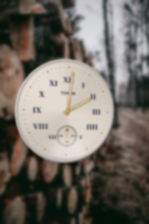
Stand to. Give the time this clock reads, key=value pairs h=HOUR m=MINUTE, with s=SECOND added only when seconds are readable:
h=2 m=1
